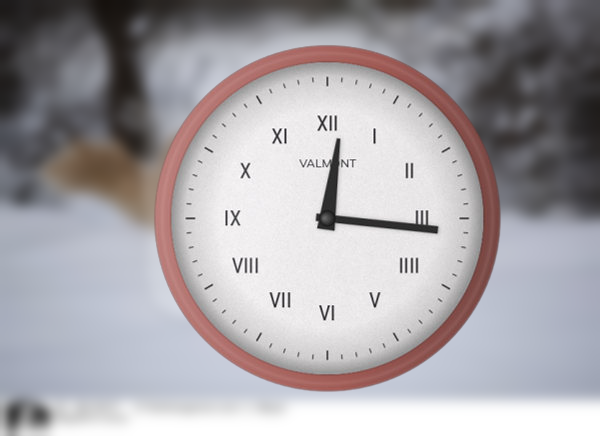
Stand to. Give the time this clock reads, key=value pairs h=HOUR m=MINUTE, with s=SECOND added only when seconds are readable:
h=12 m=16
